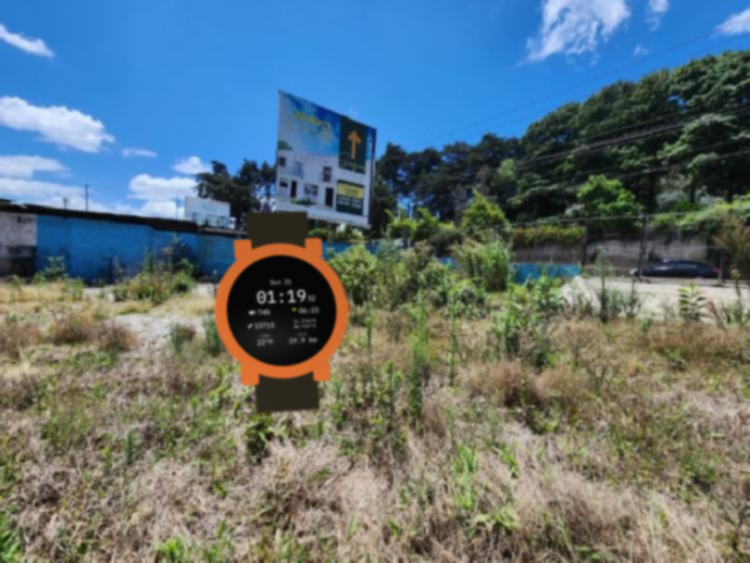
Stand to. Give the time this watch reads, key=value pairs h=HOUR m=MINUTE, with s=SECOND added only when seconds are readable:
h=1 m=19
